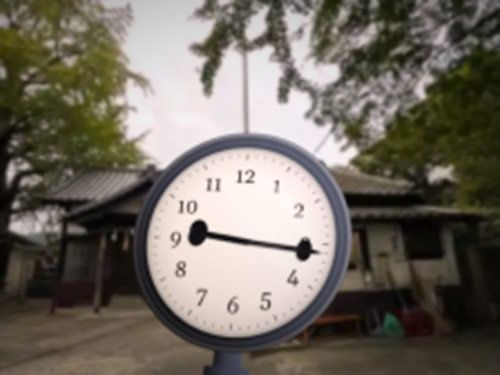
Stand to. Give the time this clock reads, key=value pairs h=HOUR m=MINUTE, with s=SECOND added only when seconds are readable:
h=9 m=16
